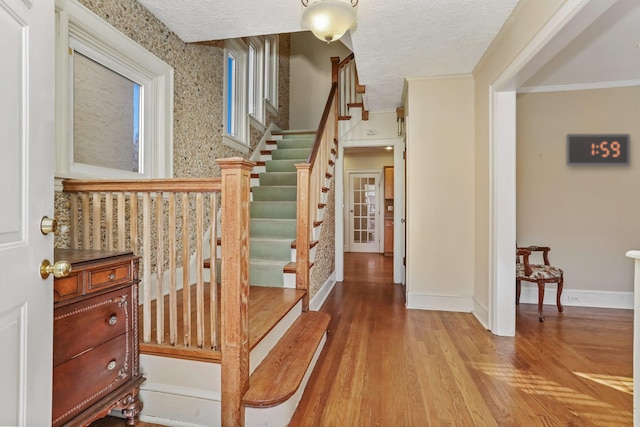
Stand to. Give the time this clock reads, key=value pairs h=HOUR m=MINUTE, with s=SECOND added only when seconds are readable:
h=1 m=59
